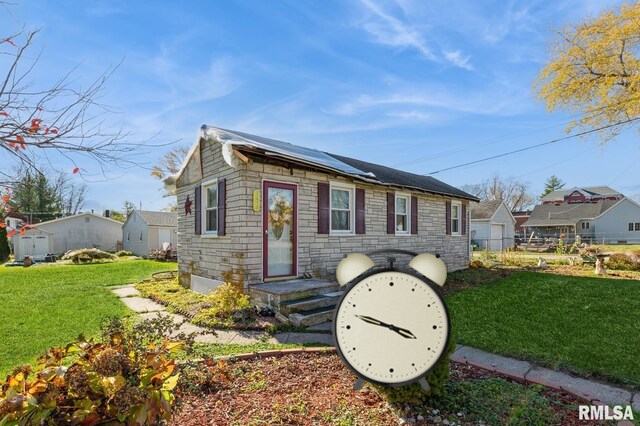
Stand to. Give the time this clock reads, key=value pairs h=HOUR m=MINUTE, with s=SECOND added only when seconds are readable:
h=3 m=48
